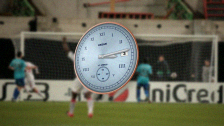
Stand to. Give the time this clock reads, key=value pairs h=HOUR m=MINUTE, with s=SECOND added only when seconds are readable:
h=3 m=14
